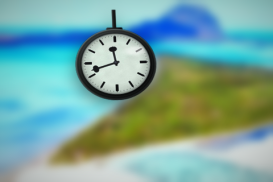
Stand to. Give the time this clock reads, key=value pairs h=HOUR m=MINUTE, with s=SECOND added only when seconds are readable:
h=11 m=42
